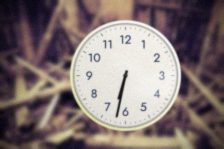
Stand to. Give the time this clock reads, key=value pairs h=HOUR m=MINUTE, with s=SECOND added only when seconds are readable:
h=6 m=32
